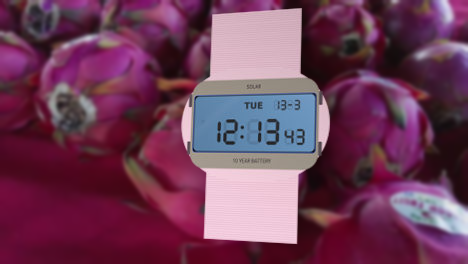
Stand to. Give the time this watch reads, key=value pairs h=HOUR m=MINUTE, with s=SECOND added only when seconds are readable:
h=12 m=13 s=43
